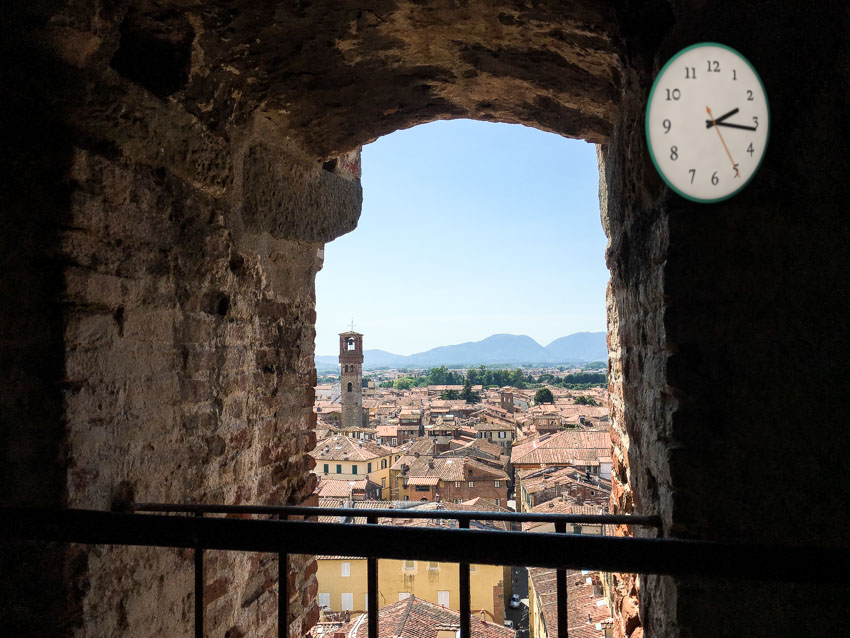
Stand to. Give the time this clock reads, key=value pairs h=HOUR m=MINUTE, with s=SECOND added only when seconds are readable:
h=2 m=16 s=25
